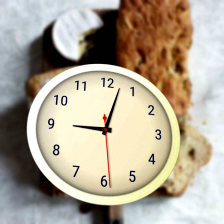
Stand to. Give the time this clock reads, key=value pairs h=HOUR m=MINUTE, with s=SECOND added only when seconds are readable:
h=9 m=2 s=29
